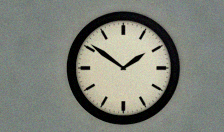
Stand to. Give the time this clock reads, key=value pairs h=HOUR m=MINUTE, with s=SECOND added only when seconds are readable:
h=1 m=51
